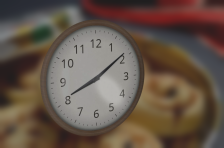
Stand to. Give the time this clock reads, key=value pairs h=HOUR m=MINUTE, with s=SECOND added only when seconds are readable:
h=8 m=9
